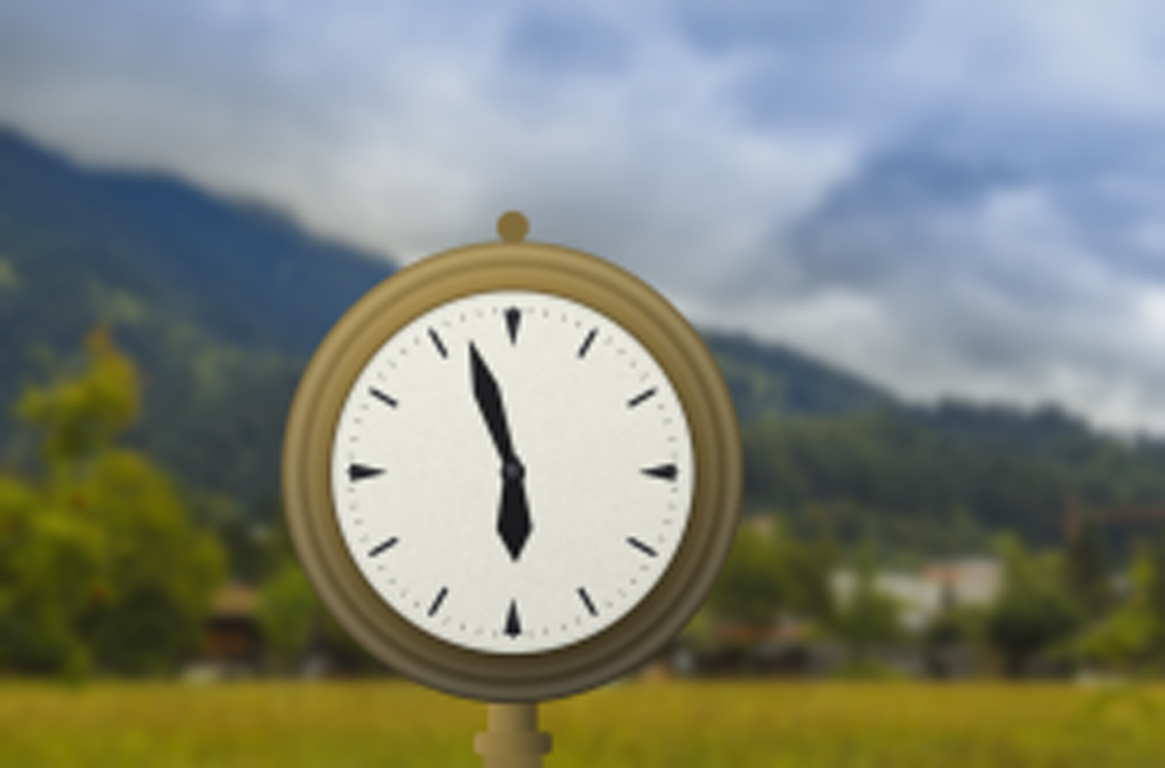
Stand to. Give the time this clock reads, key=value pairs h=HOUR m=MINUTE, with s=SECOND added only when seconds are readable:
h=5 m=57
